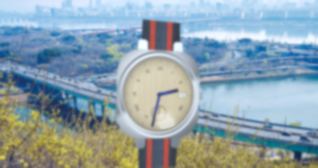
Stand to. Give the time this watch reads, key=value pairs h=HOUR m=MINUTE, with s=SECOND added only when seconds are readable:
h=2 m=32
